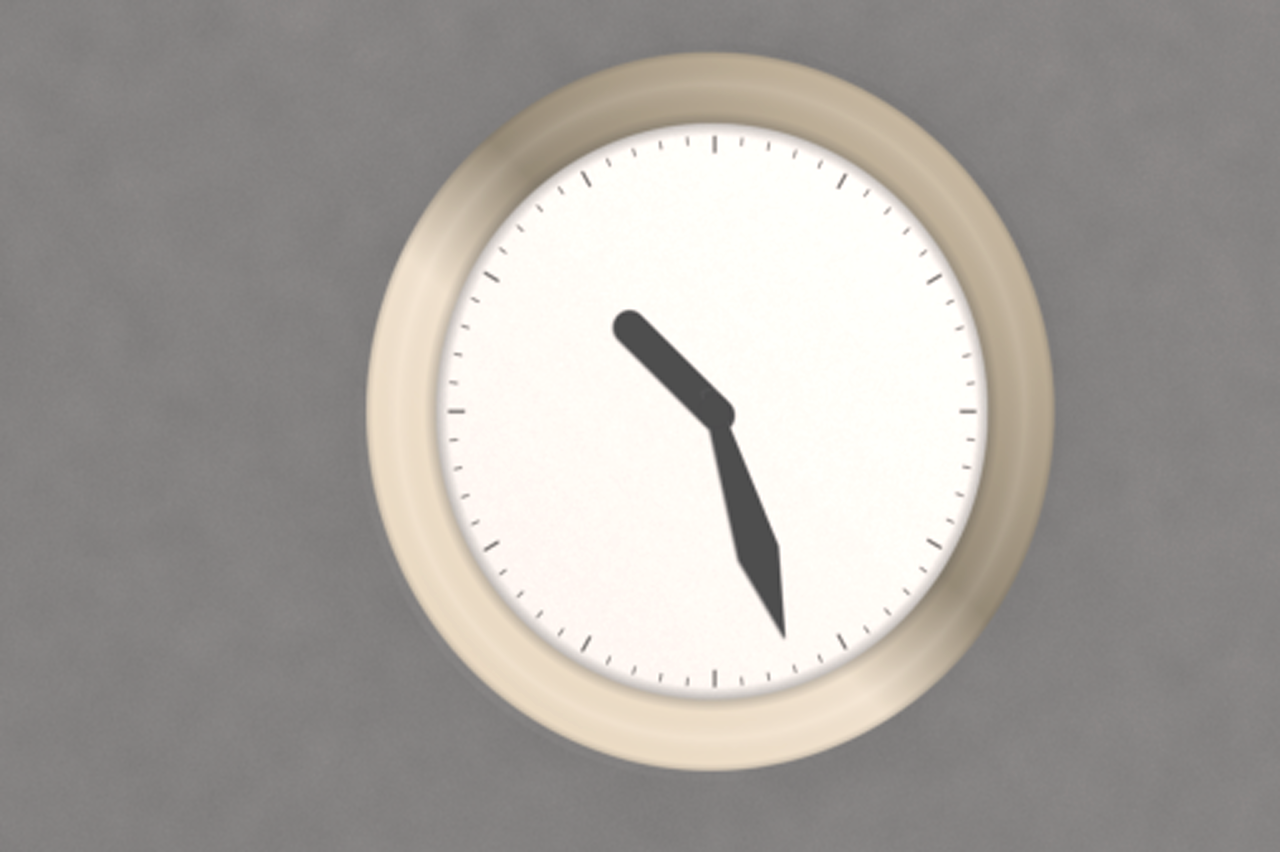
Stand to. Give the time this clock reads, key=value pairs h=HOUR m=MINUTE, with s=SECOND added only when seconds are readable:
h=10 m=27
